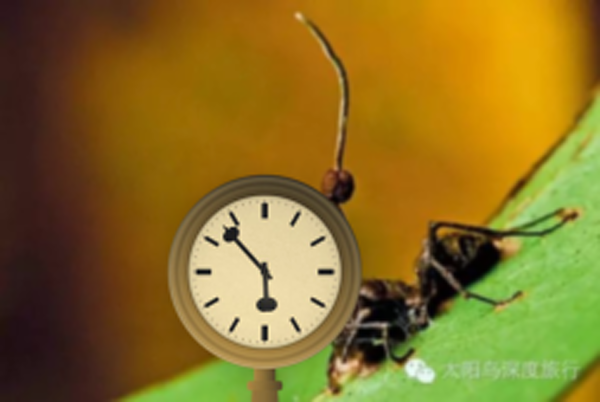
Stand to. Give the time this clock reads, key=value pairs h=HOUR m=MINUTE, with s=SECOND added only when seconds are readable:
h=5 m=53
